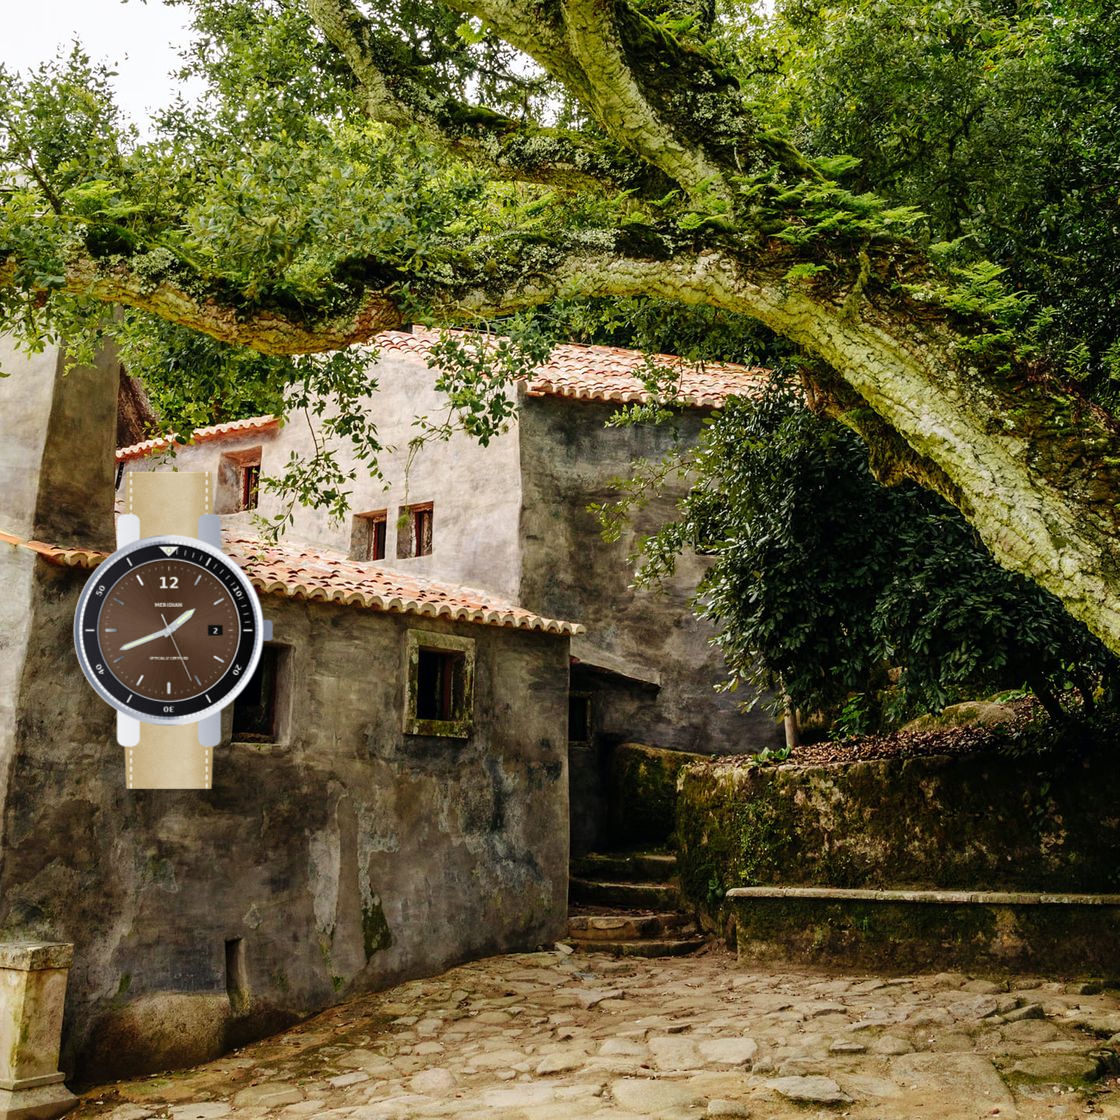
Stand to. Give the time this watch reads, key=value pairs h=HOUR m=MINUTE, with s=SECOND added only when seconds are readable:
h=1 m=41 s=26
